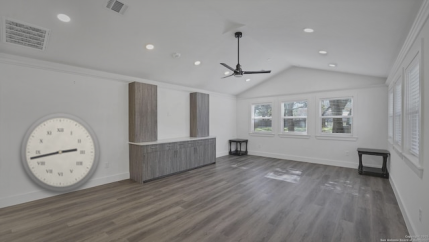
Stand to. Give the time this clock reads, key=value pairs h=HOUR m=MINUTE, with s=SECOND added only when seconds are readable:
h=2 m=43
